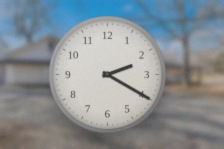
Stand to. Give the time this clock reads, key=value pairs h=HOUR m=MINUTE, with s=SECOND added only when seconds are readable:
h=2 m=20
